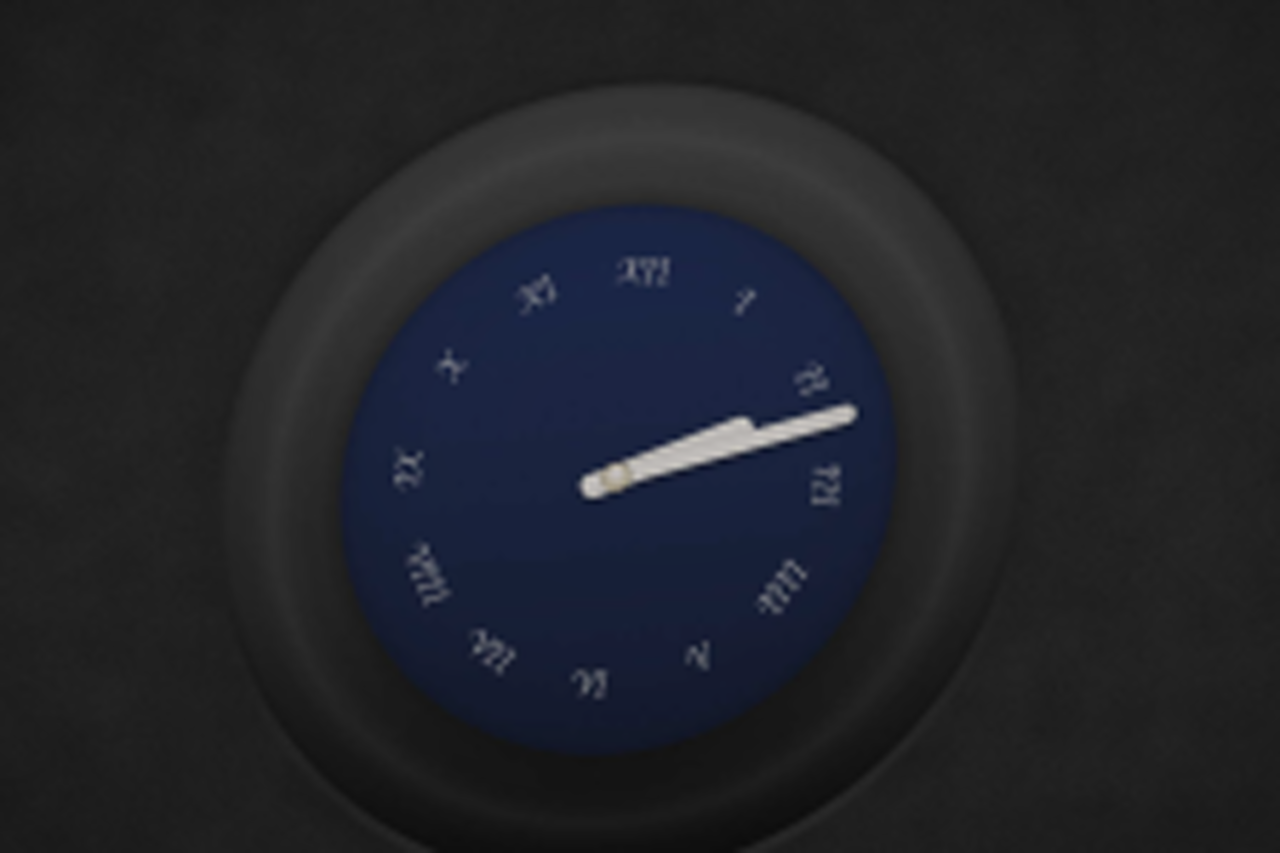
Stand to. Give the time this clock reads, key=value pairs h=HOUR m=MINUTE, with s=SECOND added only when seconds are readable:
h=2 m=12
